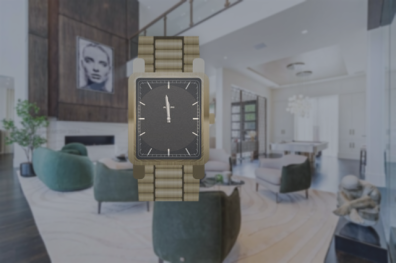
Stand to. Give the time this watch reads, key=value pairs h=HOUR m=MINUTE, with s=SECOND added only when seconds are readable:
h=11 m=59
